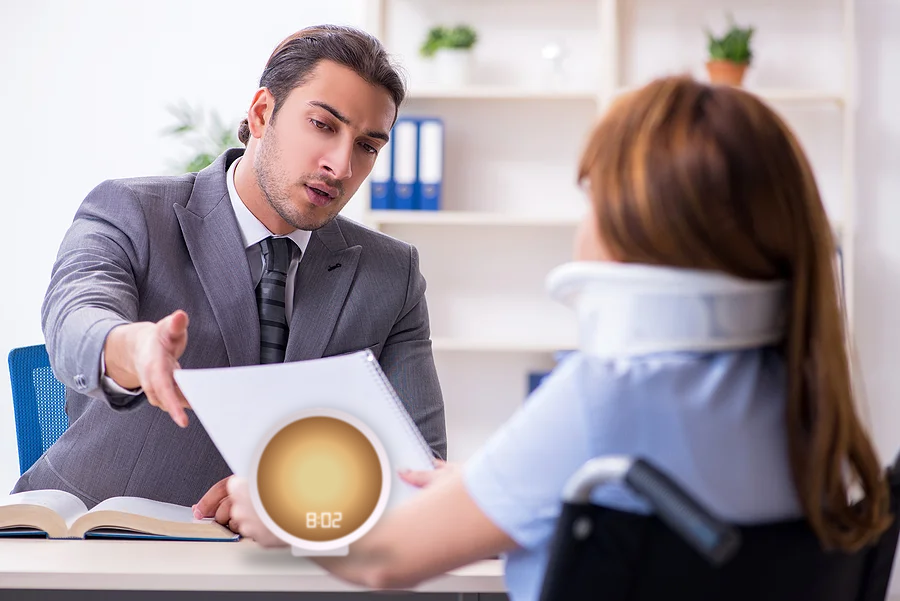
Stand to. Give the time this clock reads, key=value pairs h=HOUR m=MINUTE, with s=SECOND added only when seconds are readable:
h=8 m=2
